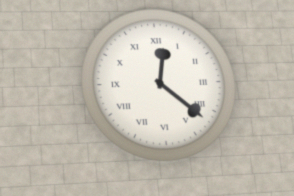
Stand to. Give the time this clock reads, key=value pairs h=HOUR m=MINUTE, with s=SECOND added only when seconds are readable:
h=12 m=22
